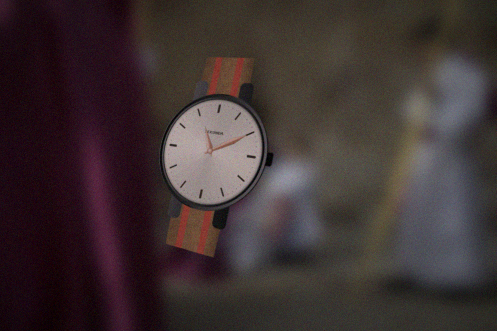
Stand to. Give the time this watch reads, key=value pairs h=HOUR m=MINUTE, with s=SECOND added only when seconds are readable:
h=11 m=10
